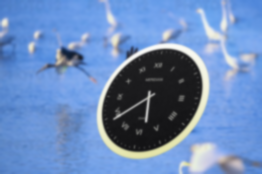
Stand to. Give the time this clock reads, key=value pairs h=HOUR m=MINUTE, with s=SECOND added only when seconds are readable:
h=5 m=39
